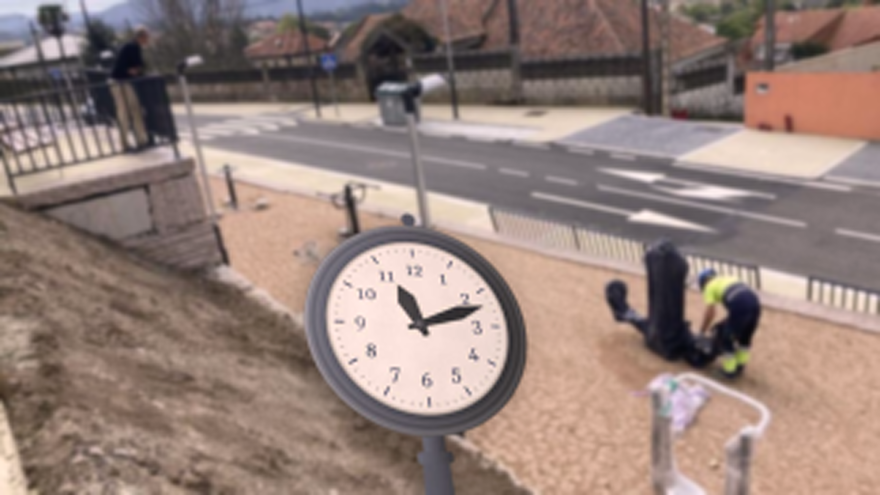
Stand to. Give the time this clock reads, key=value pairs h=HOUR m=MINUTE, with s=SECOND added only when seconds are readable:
h=11 m=12
